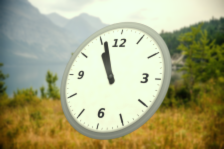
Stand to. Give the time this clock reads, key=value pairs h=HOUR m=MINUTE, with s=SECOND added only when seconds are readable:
h=10 m=56
